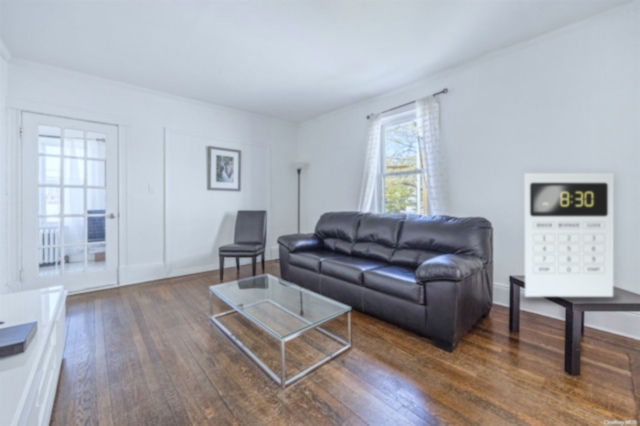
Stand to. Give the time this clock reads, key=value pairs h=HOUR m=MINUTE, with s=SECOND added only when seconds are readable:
h=8 m=30
